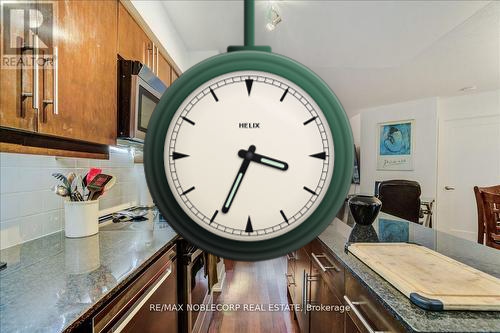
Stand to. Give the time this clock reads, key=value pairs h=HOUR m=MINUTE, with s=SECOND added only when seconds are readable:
h=3 m=34
